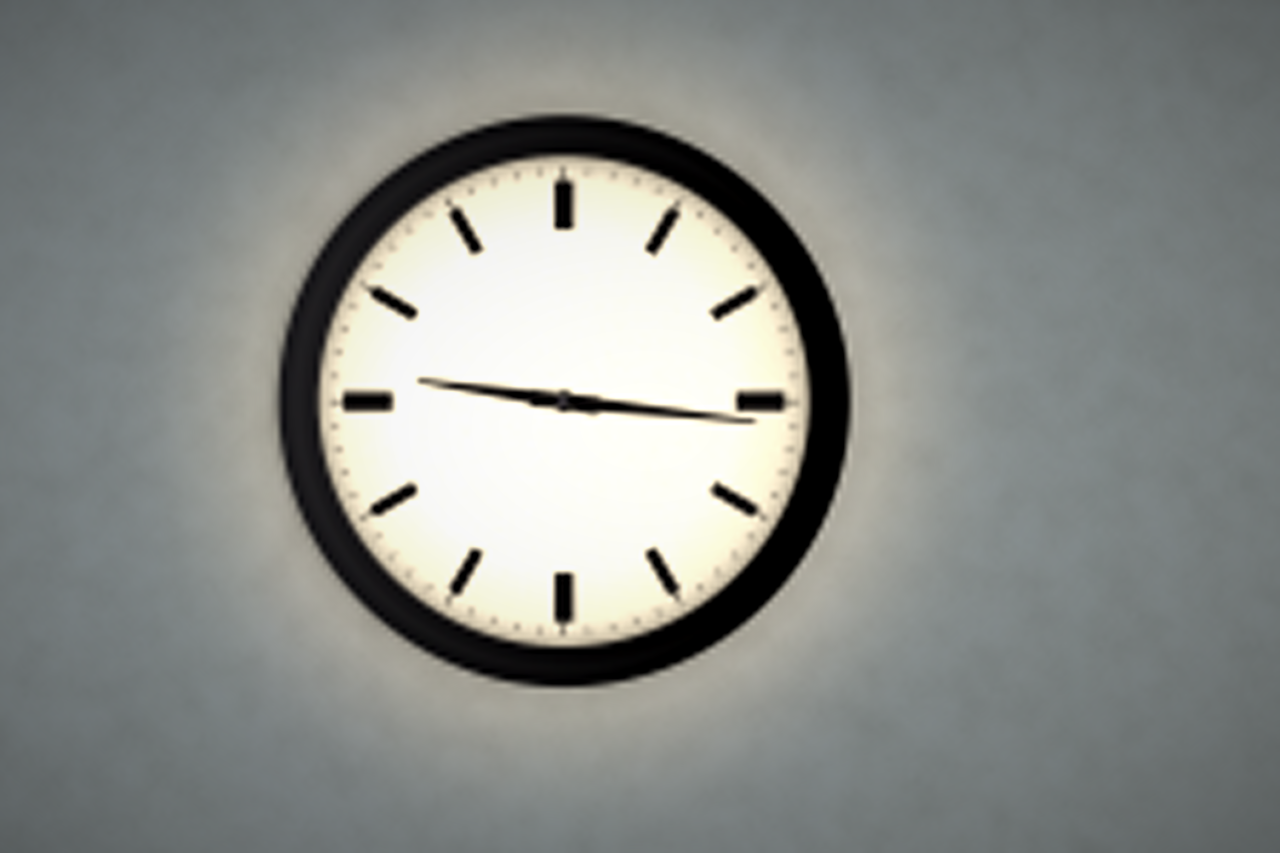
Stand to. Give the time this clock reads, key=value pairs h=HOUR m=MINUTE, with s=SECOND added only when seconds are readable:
h=9 m=16
